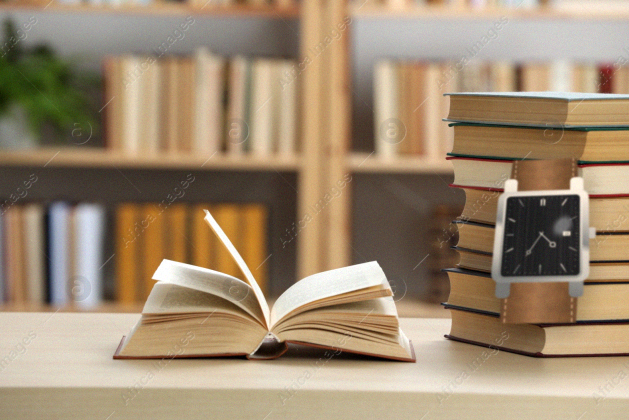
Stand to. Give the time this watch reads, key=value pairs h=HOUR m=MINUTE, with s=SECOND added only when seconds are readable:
h=4 m=35
